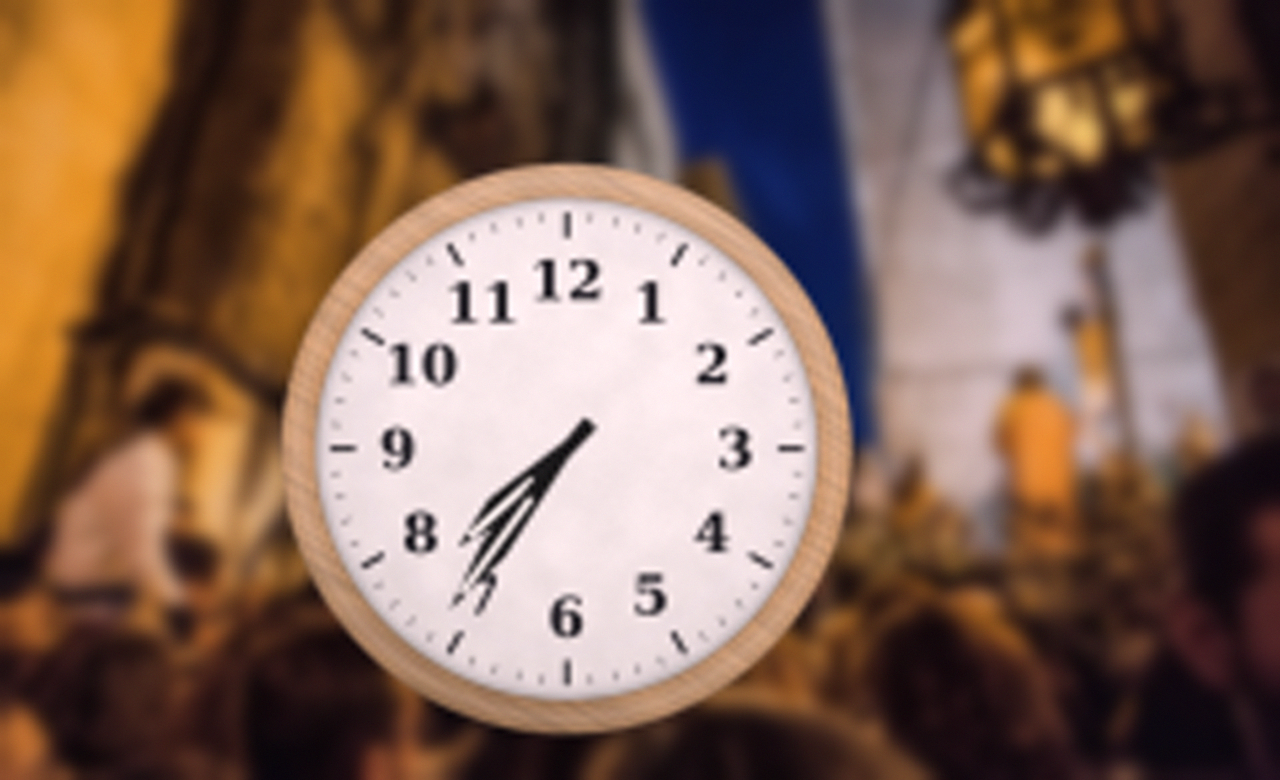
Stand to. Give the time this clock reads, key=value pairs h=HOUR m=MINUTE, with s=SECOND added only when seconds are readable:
h=7 m=36
